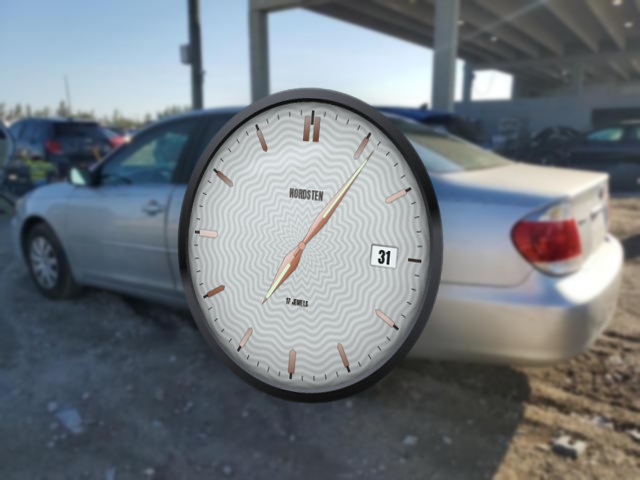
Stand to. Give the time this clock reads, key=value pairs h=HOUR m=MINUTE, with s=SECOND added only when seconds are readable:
h=7 m=6
